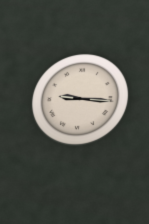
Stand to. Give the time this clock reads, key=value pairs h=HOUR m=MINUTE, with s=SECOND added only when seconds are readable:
h=9 m=16
